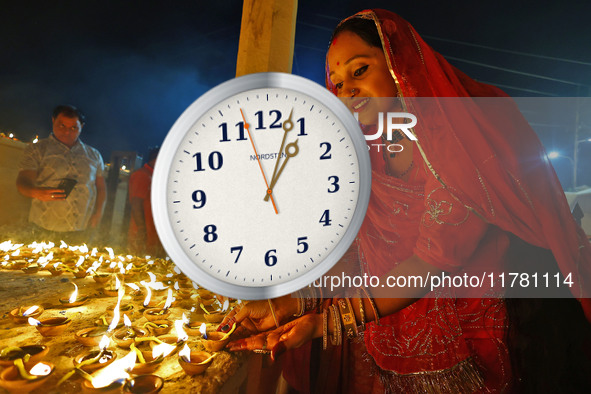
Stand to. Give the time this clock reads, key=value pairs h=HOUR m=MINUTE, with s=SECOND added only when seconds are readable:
h=1 m=2 s=57
